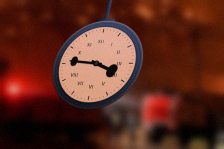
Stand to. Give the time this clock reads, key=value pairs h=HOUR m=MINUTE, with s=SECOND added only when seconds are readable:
h=3 m=46
